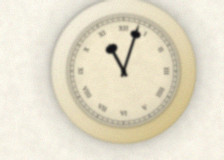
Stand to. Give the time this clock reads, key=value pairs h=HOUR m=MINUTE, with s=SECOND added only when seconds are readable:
h=11 m=3
